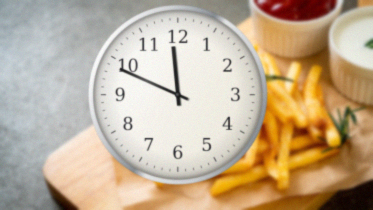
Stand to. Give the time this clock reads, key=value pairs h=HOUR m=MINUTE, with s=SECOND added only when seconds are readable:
h=11 m=49
